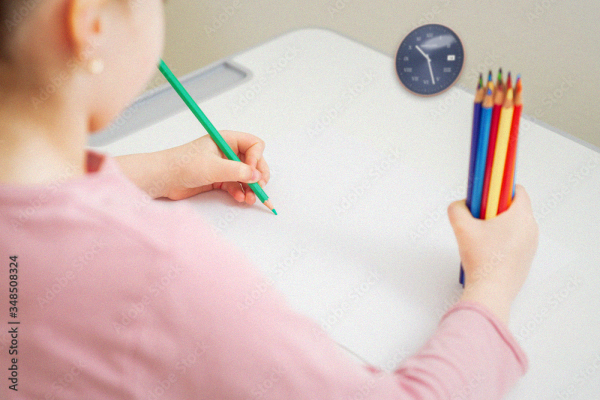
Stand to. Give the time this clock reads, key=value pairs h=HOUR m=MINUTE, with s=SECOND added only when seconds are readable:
h=10 m=27
